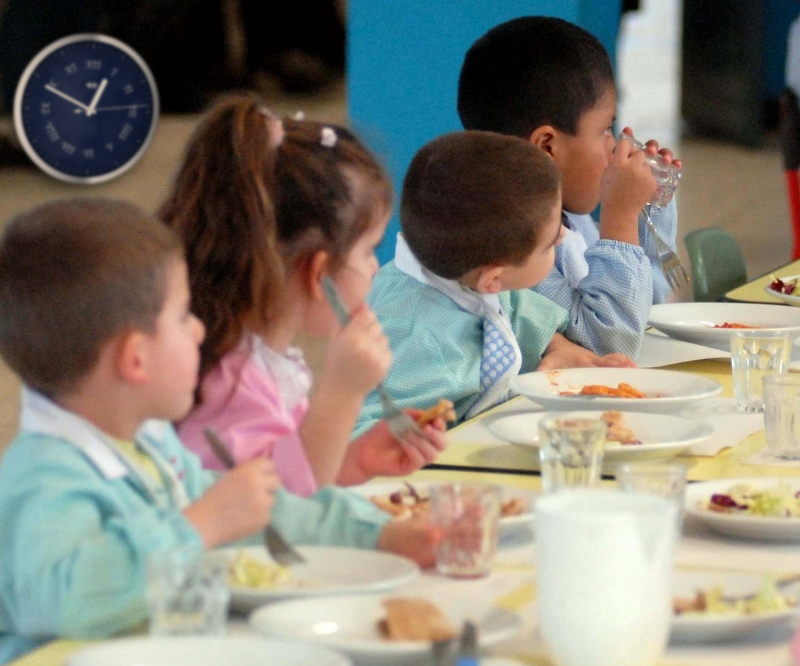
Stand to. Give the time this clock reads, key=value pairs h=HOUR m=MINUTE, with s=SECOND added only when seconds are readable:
h=12 m=49 s=14
